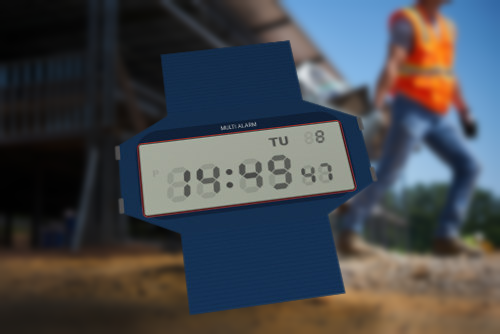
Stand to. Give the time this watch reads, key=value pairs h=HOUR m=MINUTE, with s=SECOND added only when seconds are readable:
h=14 m=49 s=47
